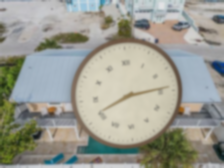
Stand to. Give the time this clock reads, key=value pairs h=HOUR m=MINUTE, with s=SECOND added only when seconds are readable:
h=8 m=14
